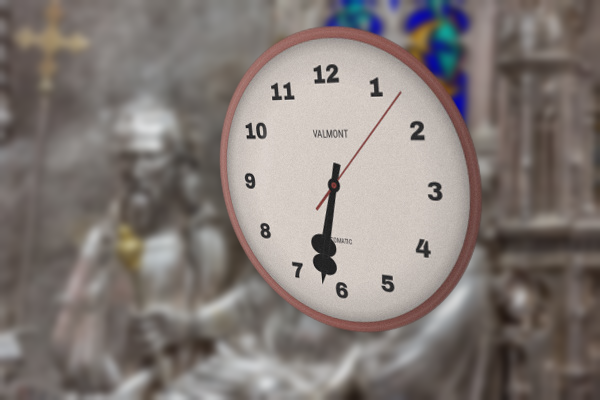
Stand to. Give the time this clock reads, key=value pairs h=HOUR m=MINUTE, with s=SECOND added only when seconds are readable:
h=6 m=32 s=7
